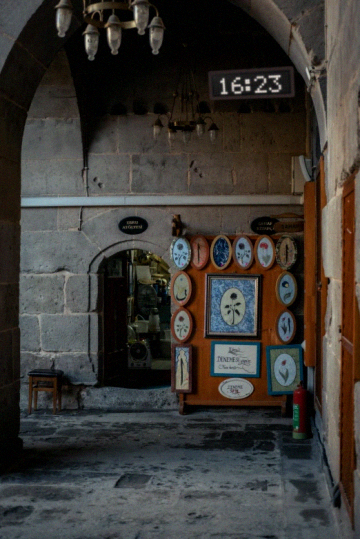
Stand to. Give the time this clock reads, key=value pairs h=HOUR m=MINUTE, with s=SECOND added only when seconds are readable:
h=16 m=23
